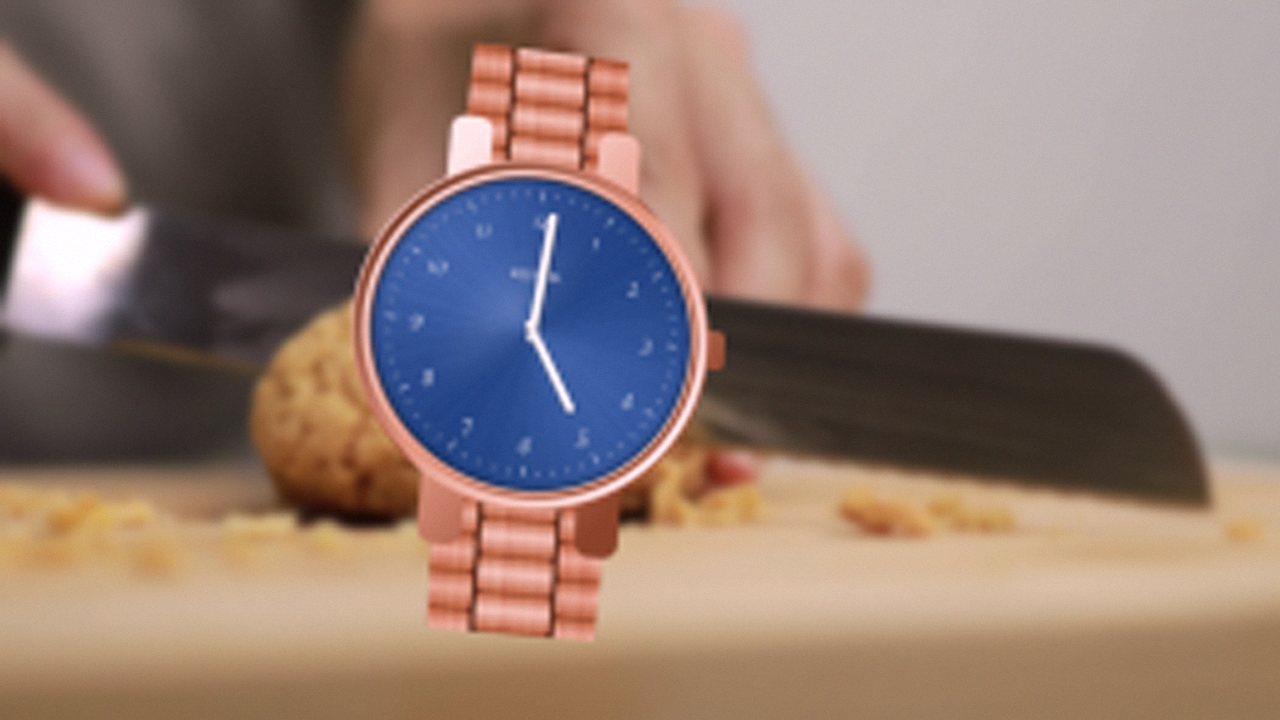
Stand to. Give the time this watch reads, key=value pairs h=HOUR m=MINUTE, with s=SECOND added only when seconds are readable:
h=5 m=1
